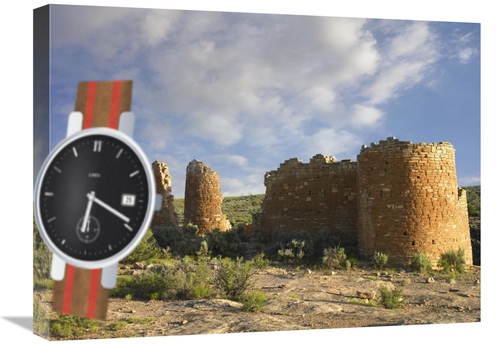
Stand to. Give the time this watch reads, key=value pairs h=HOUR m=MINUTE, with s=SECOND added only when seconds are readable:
h=6 m=19
